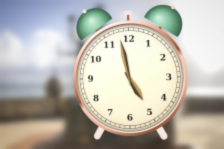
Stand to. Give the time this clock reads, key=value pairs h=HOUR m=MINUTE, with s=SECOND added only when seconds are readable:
h=4 m=58
